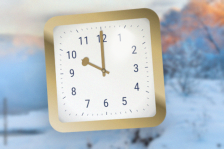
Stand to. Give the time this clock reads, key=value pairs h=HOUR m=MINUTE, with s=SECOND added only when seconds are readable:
h=10 m=0
